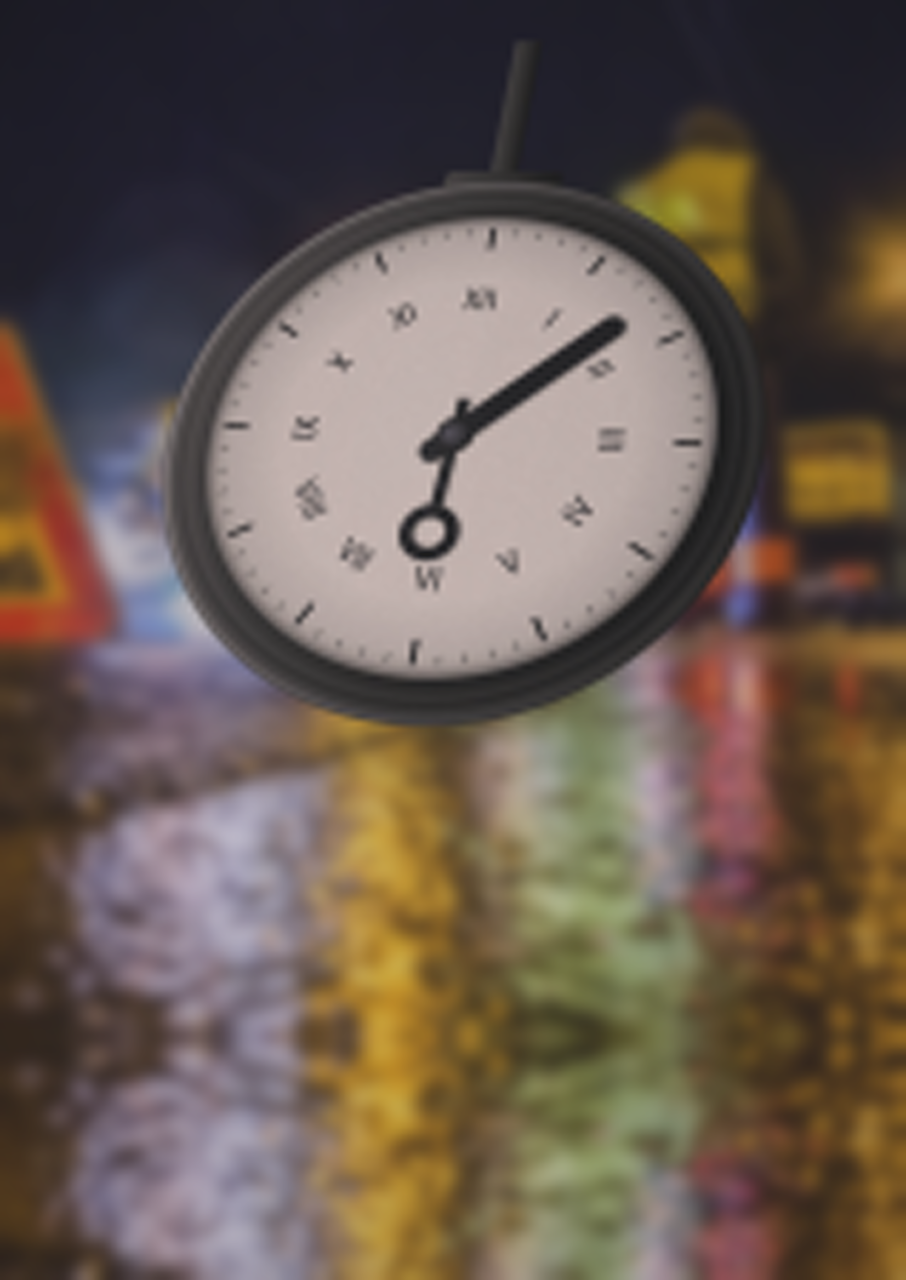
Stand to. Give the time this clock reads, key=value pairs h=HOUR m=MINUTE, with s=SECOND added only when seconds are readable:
h=6 m=8
